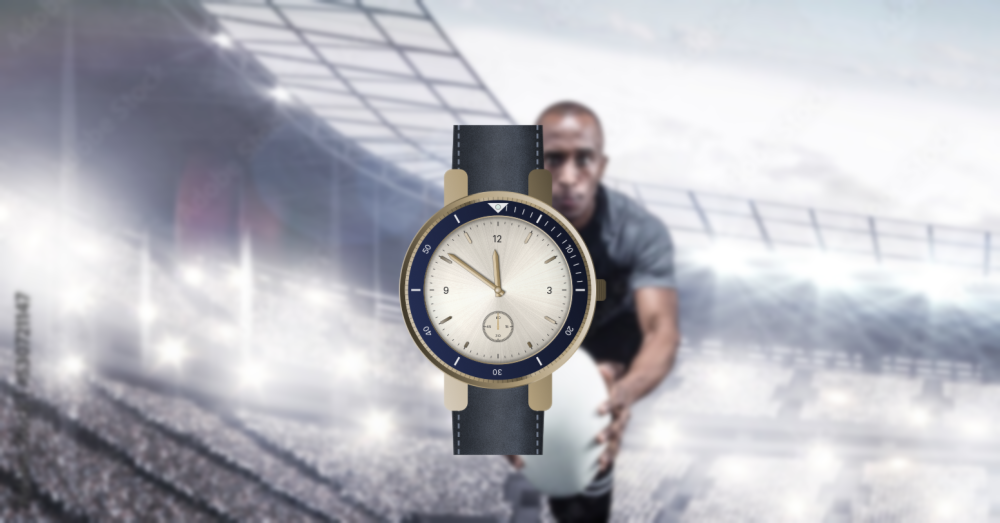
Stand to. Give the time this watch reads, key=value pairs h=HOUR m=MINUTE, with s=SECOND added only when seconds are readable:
h=11 m=51
